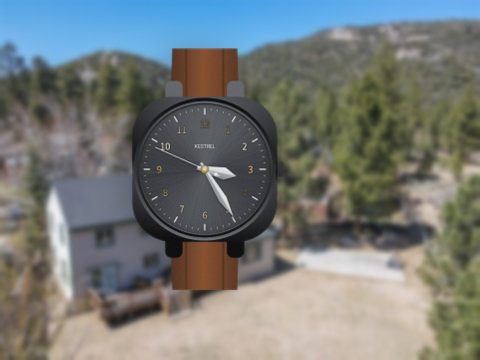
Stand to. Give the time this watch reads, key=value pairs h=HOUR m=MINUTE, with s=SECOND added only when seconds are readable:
h=3 m=24 s=49
